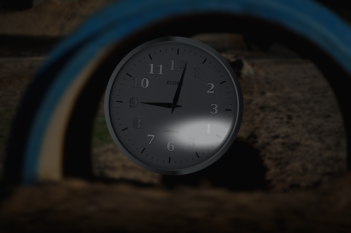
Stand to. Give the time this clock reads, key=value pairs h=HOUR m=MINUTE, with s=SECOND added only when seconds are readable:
h=9 m=2
